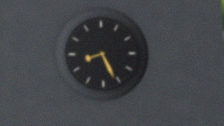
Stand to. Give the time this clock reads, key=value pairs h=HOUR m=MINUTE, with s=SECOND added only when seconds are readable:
h=8 m=26
